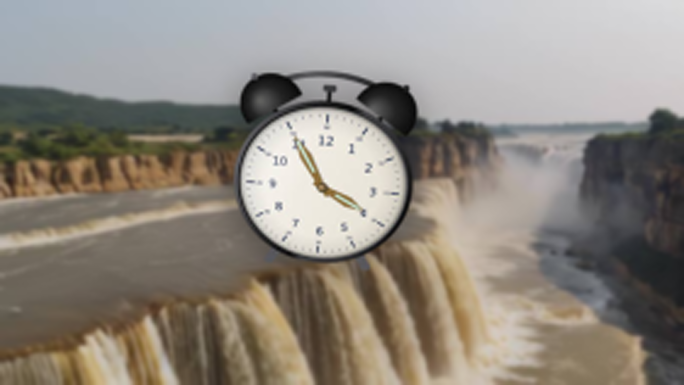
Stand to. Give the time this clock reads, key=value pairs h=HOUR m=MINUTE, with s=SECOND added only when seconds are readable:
h=3 m=55
